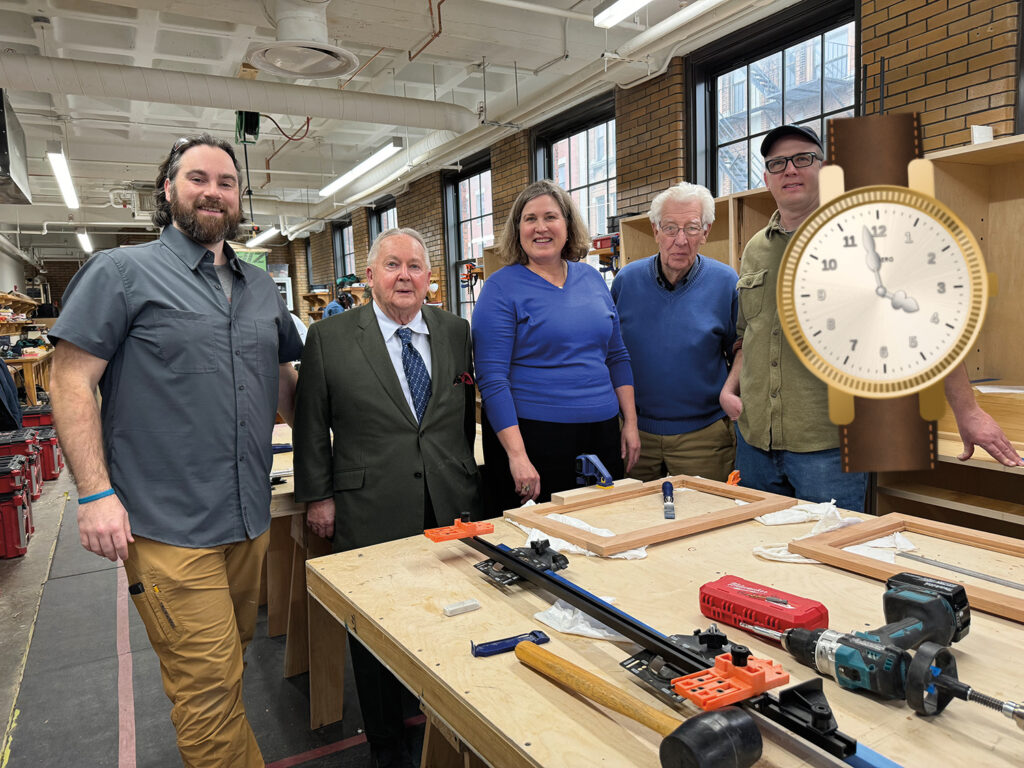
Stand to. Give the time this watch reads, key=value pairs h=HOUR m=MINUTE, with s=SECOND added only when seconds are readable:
h=3 m=58
